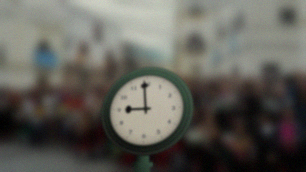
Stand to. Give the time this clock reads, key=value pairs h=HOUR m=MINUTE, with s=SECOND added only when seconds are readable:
h=8 m=59
